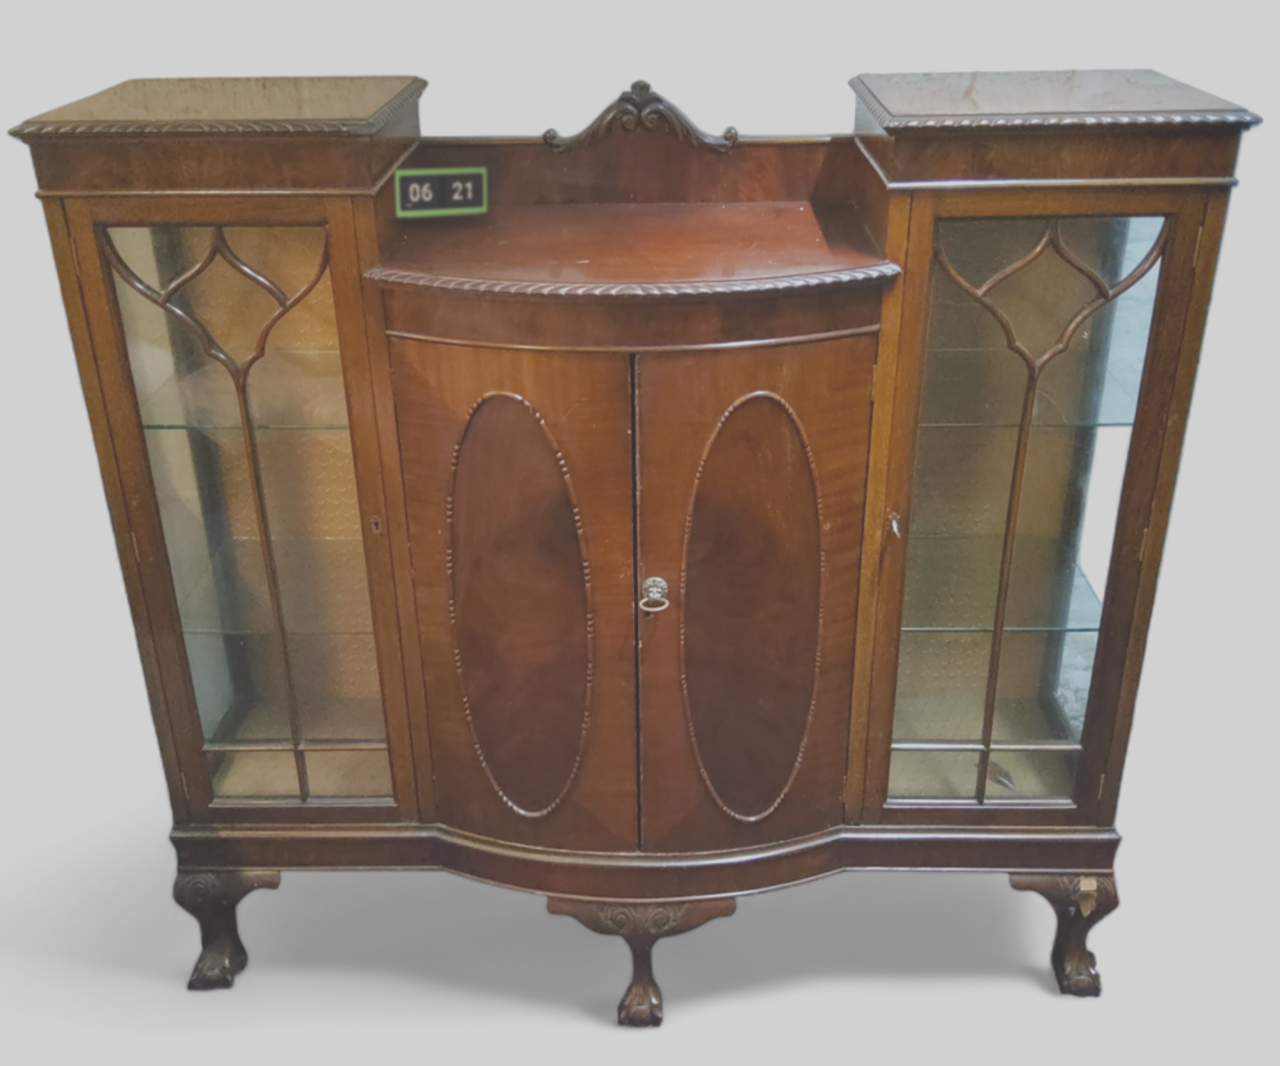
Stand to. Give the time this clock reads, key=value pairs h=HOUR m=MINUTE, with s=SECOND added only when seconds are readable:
h=6 m=21
